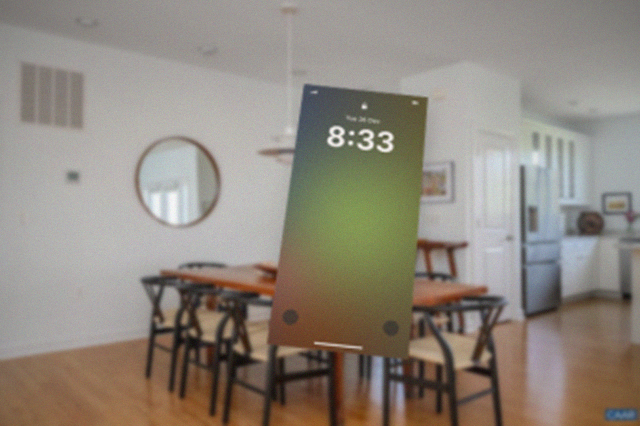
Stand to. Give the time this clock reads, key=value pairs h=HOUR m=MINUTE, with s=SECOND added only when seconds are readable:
h=8 m=33
